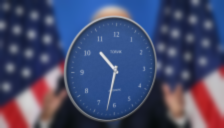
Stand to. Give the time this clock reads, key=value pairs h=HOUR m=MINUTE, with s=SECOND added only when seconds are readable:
h=10 m=32
